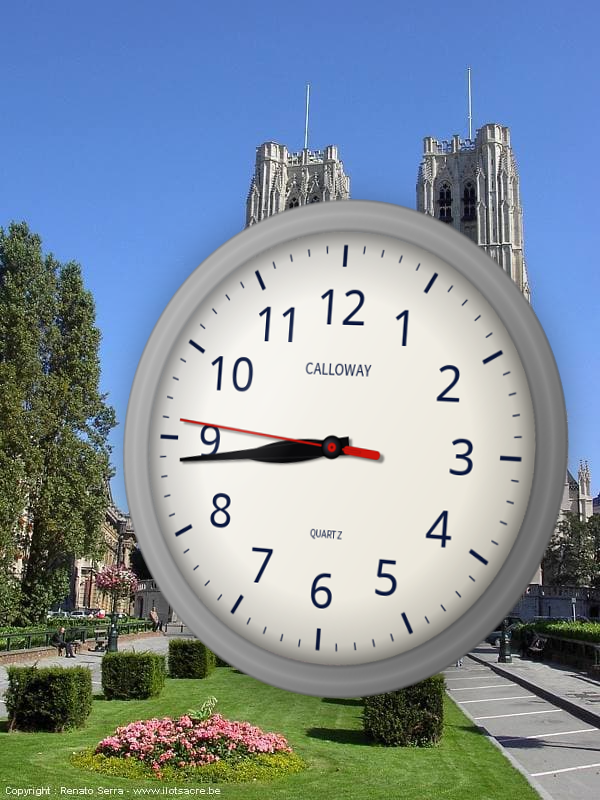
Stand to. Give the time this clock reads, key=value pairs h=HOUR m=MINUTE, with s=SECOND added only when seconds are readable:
h=8 m=43 s=46
